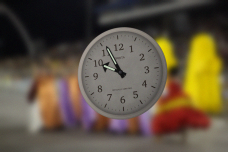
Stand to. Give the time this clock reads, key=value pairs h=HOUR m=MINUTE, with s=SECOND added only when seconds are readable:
h=9 m=56
